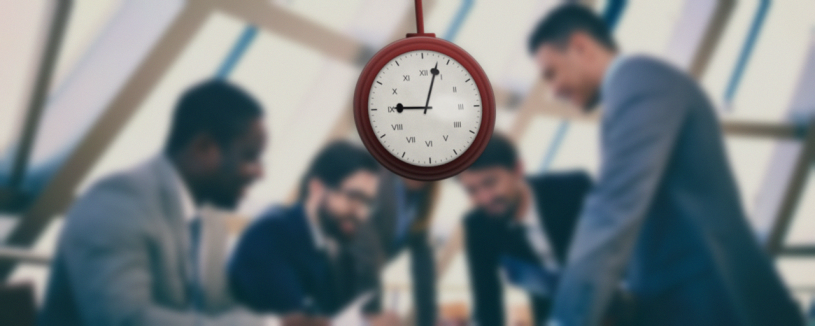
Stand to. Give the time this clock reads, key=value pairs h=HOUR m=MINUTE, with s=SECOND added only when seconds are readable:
h=9 m=3
